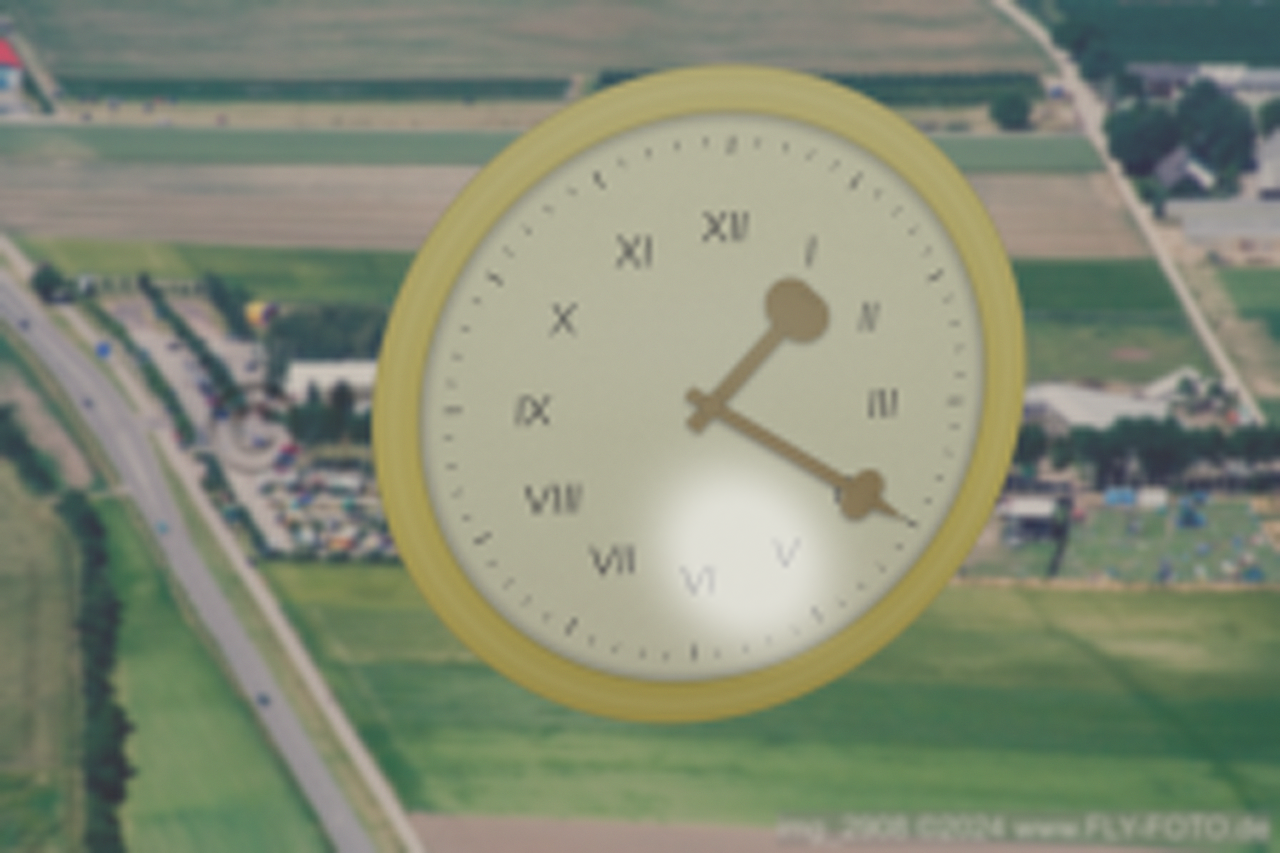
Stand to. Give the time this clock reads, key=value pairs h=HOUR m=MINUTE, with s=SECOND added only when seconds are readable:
h=1 m=20
